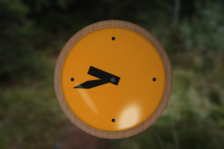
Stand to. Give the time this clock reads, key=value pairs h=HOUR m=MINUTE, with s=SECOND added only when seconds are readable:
h=9 m=43
